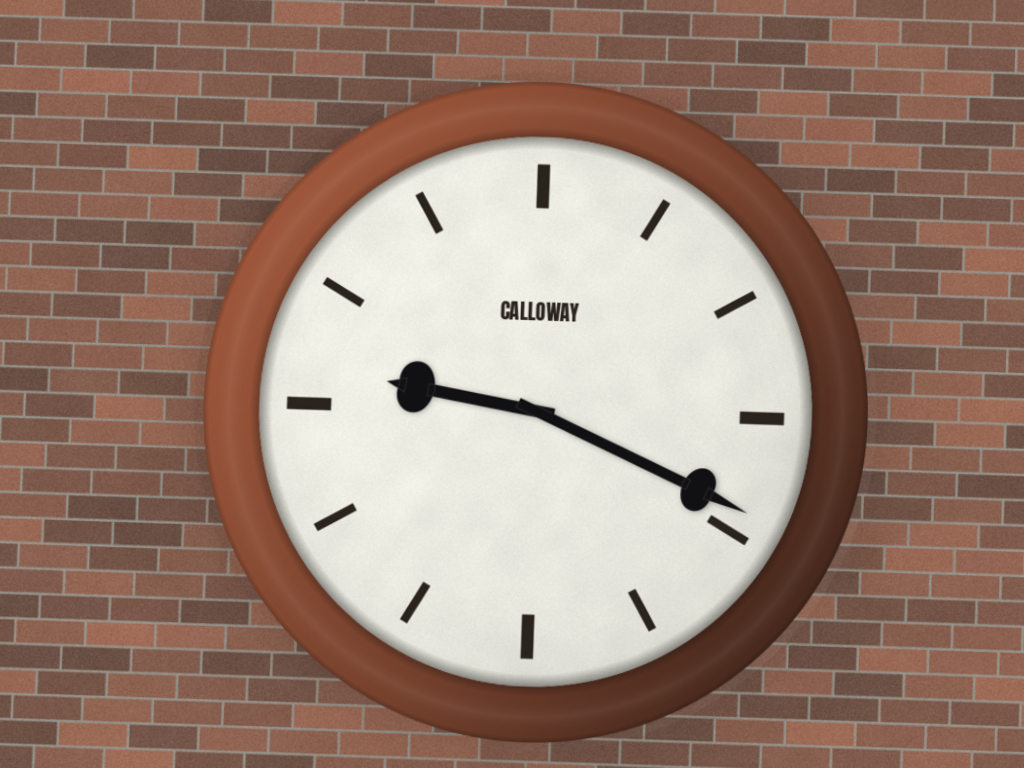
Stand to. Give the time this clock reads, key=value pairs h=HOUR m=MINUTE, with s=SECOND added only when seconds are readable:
h=9 m=19
